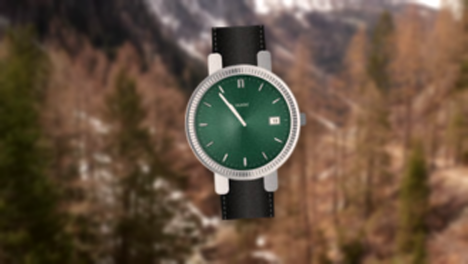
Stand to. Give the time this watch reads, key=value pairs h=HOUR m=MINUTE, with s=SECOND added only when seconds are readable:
h=10 m=54
